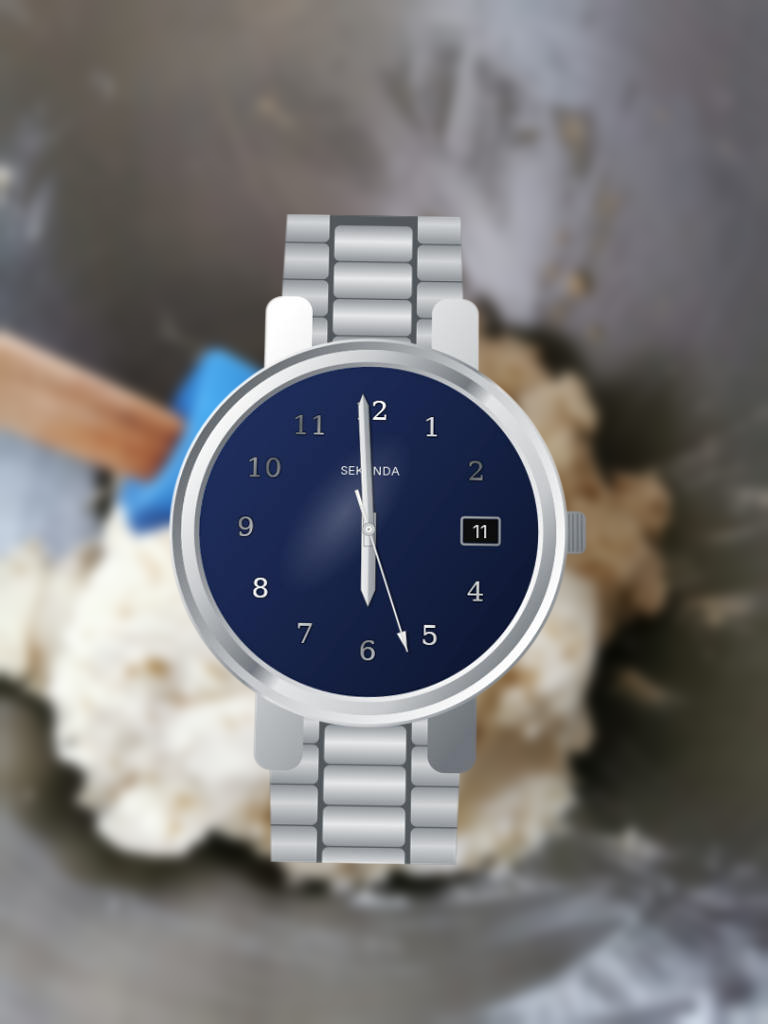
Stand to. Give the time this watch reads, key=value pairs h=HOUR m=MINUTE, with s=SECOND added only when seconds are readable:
h=5 m=59 s=27
